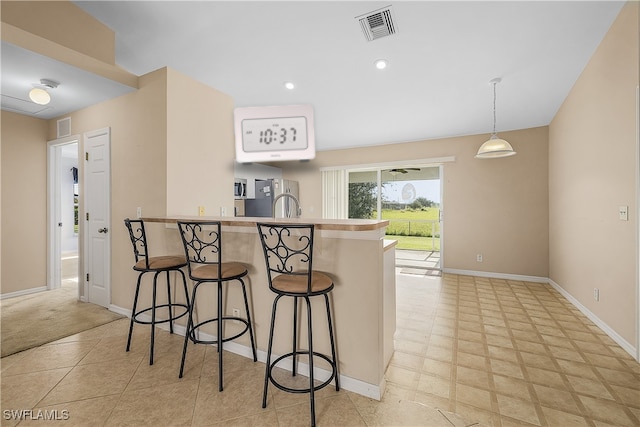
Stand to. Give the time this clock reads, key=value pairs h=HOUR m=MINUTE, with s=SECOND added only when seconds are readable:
h=10 m=37
